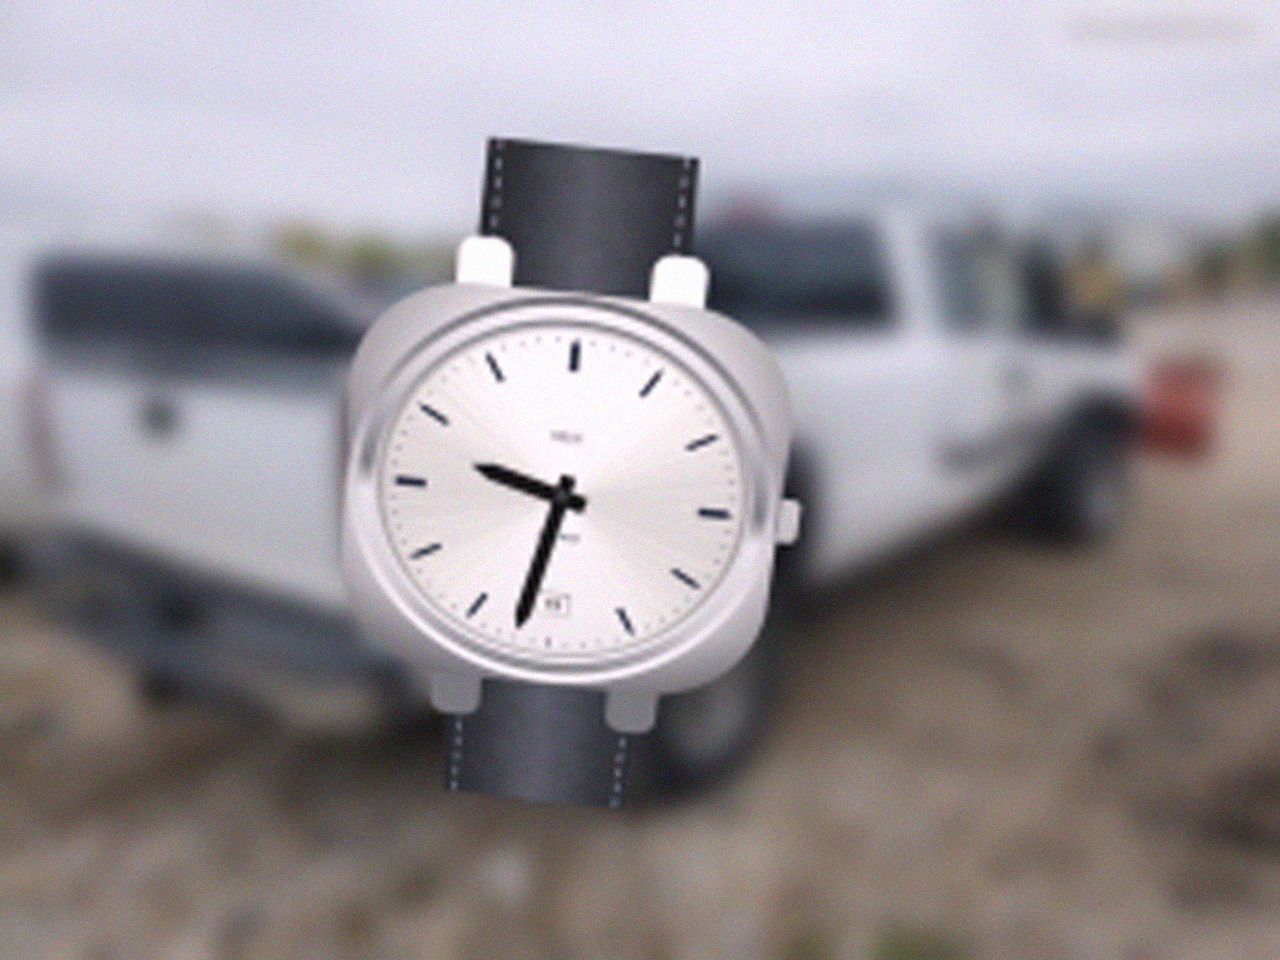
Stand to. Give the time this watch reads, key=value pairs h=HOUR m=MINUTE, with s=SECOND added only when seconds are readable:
h=9 m=32
